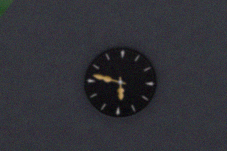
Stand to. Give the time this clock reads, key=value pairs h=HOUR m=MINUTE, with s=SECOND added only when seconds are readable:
h=5 m=47
